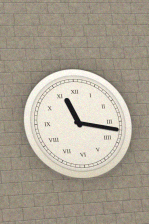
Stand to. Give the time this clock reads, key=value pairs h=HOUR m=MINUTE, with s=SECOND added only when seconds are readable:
h=11 m=17
